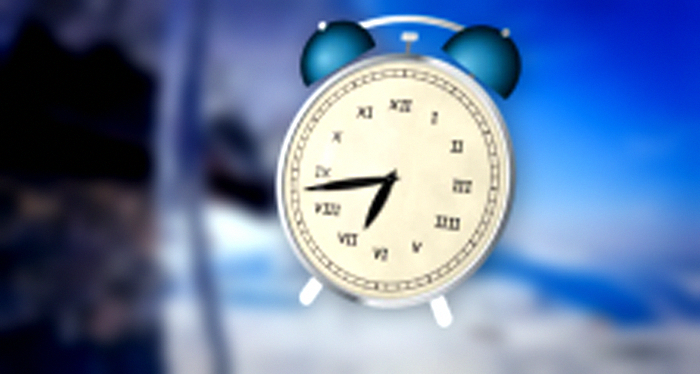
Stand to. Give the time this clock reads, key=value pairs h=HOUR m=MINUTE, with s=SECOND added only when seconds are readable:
h=6 m=43
